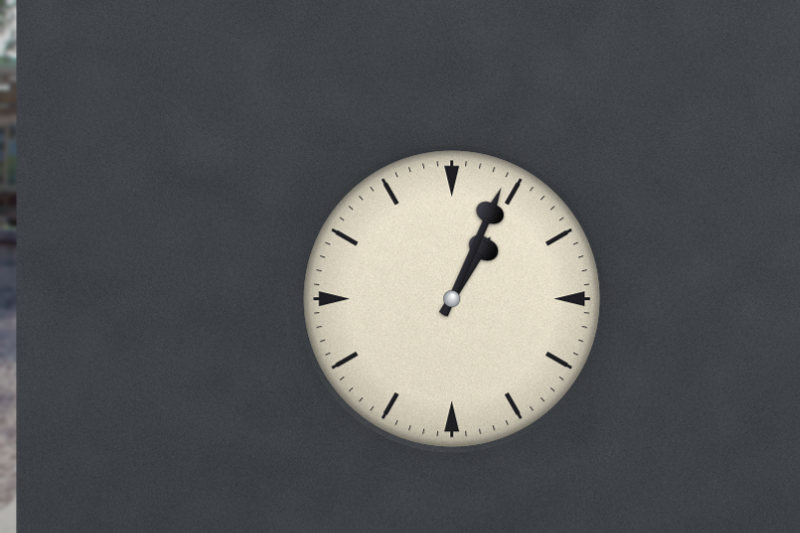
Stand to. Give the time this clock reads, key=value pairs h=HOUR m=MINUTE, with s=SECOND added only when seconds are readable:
h=1 m=4
